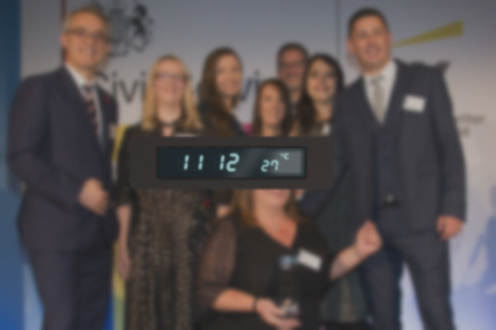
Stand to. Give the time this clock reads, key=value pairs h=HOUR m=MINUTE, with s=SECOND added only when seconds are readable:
h=11 m=12
